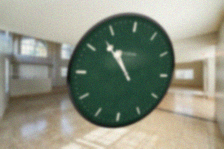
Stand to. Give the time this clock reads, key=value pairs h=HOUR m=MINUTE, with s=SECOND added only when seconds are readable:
h=10 m=53
